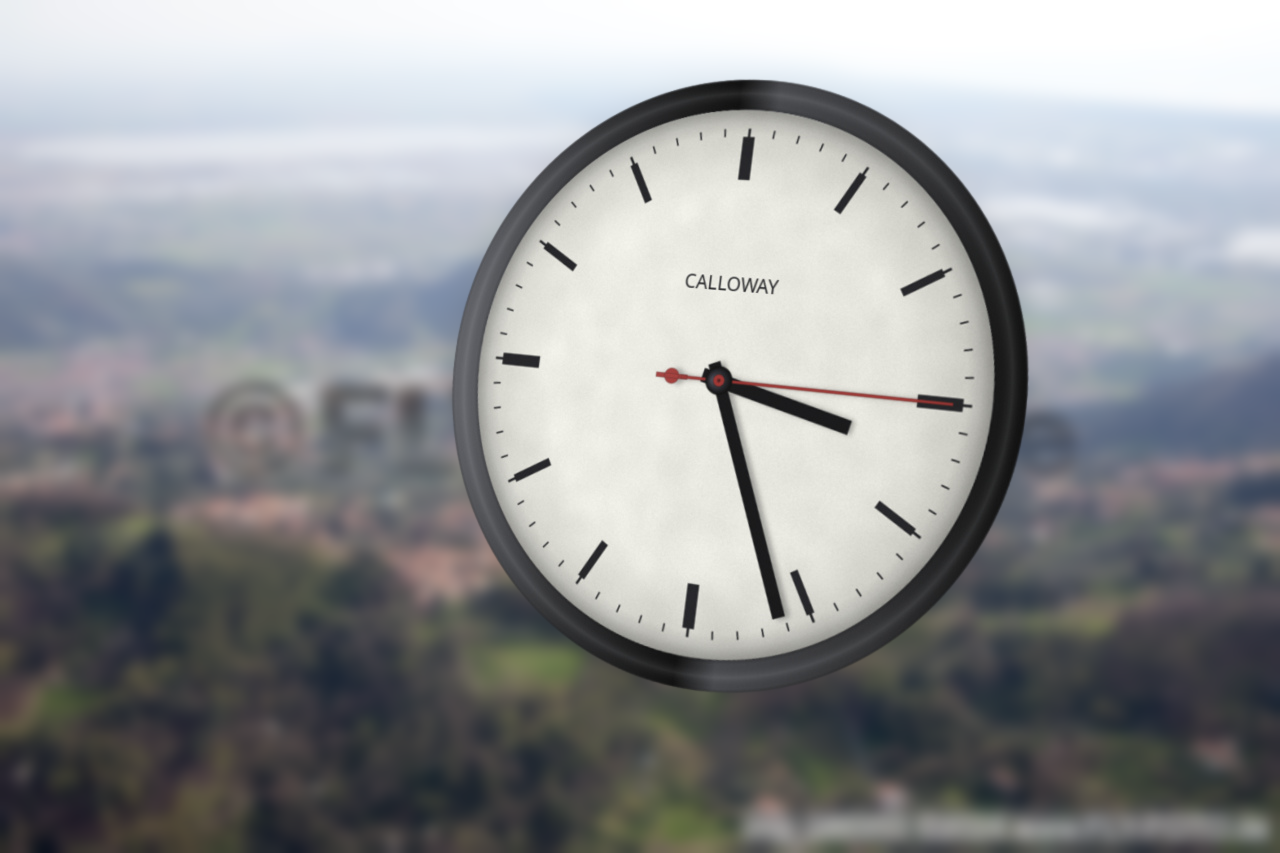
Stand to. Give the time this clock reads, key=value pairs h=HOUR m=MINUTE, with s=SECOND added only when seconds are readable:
h=3 m=26 s=15
